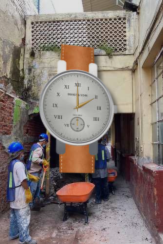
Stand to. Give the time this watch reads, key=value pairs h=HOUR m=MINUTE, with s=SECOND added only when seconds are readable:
h=2 m=0
